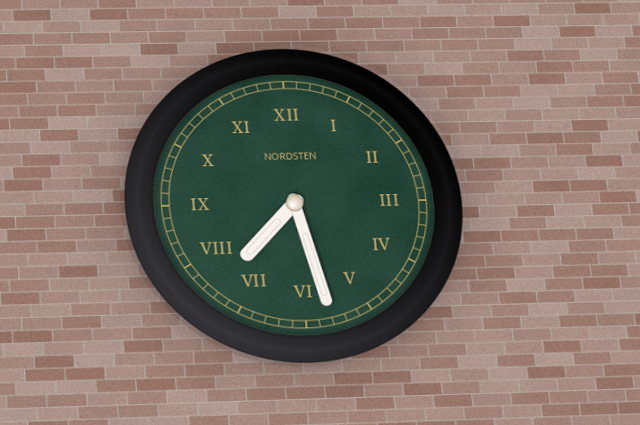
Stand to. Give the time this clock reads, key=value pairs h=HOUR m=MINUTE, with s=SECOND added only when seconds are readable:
h=7 m=28
